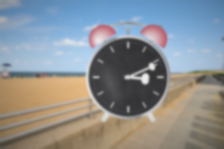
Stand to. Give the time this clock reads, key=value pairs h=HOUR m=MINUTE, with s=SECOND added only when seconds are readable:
h=3 m=11
